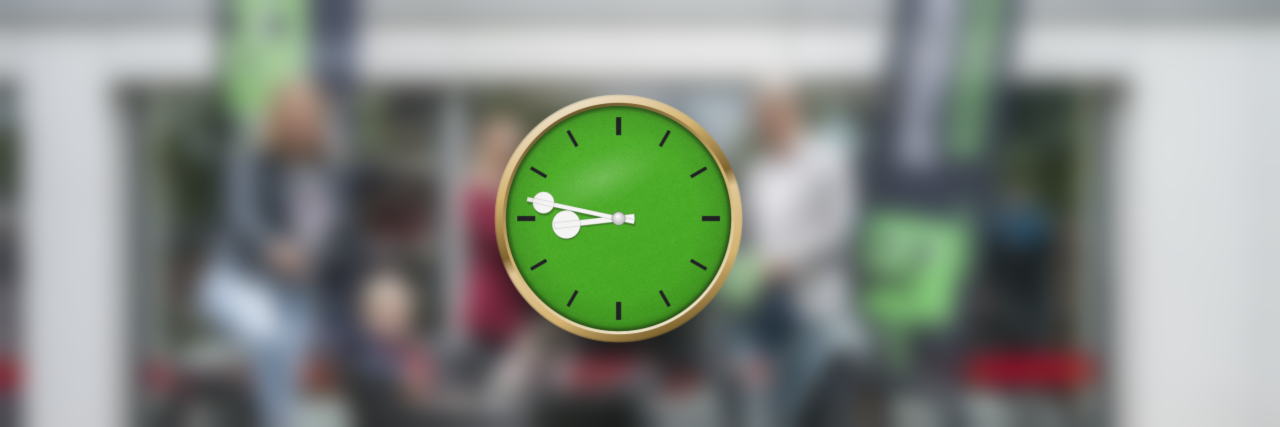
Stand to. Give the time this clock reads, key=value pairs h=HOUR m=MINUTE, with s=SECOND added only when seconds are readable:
h=8 m=47
